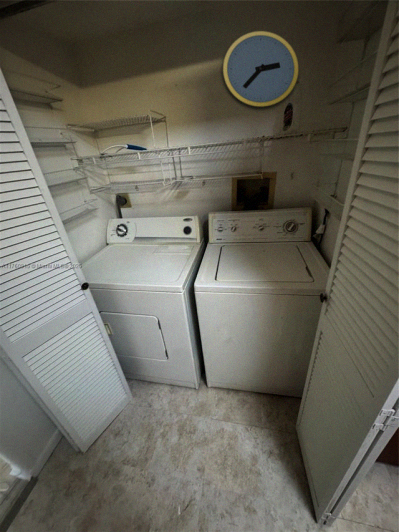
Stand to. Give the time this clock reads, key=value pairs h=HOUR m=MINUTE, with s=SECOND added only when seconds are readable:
h=2 m=37
